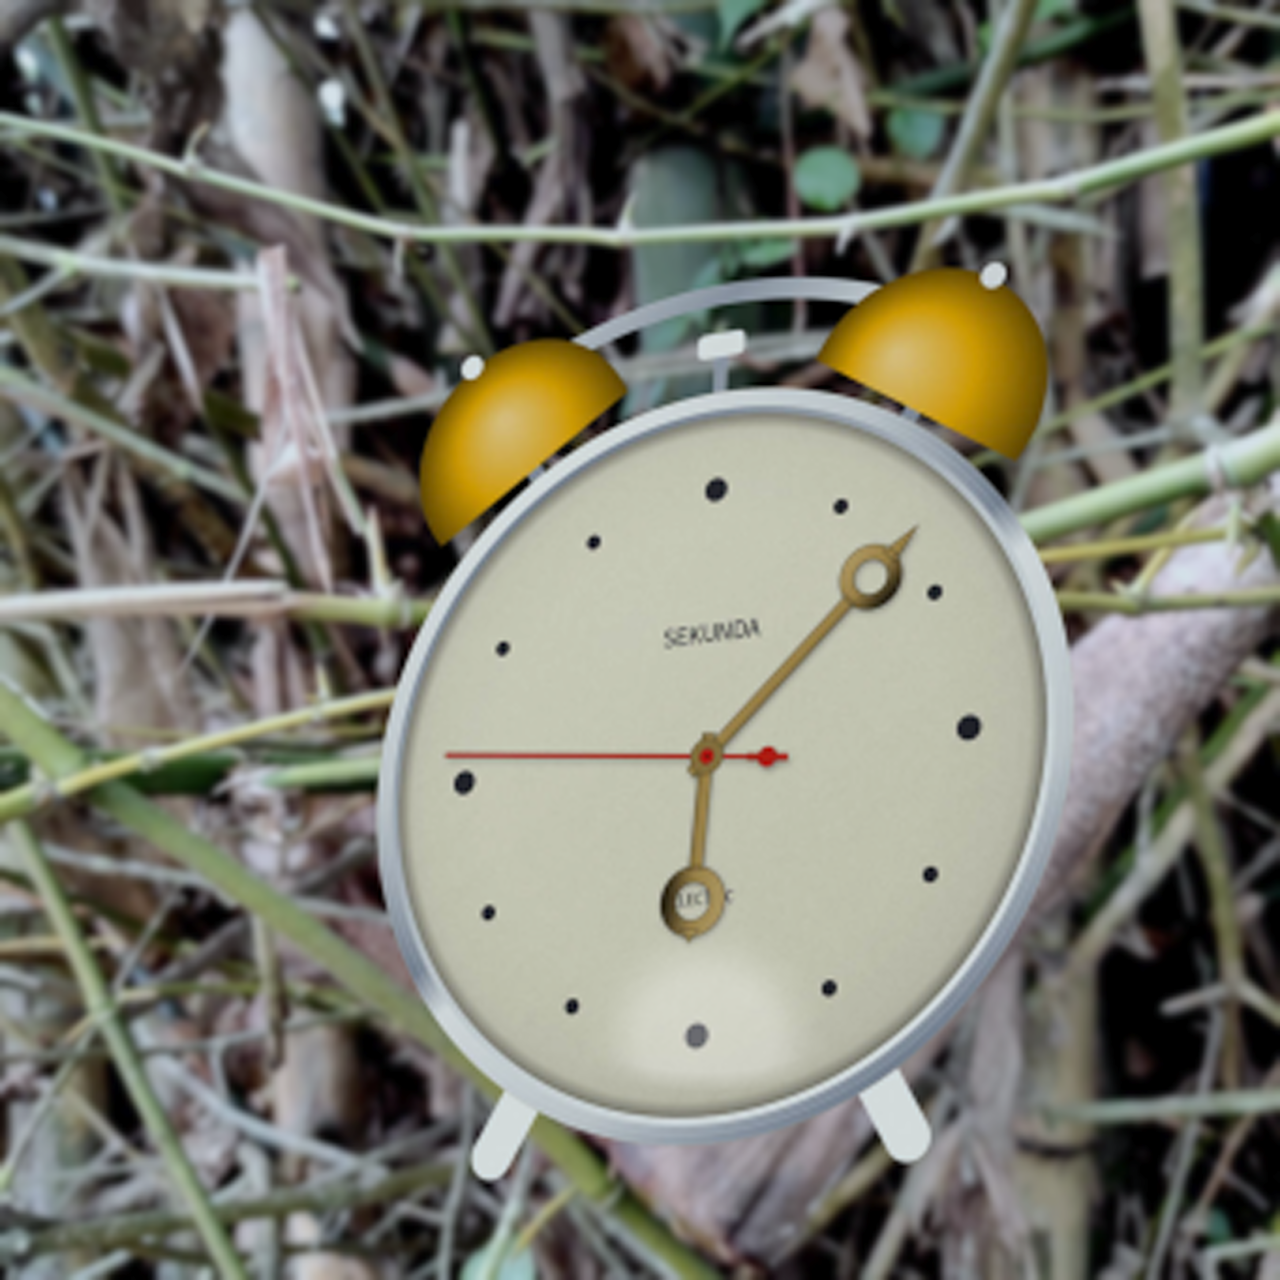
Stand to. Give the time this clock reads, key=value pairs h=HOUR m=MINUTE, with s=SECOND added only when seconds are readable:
h=6 m=7 s=46
